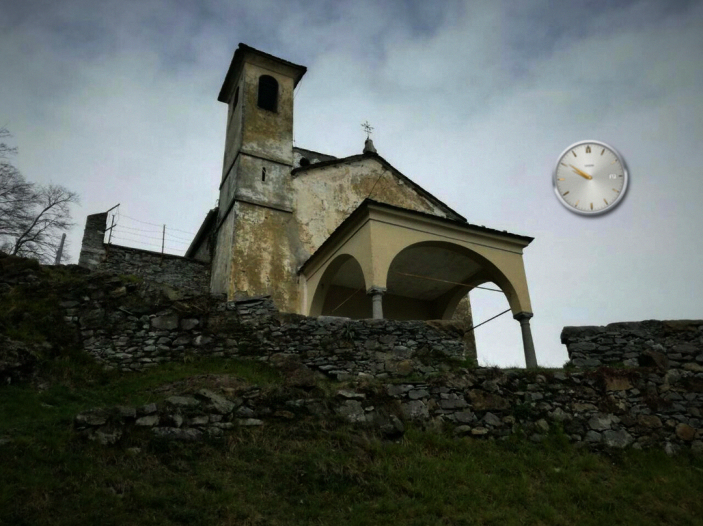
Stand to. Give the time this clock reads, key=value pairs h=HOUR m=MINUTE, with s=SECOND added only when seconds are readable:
h=9 m=51
